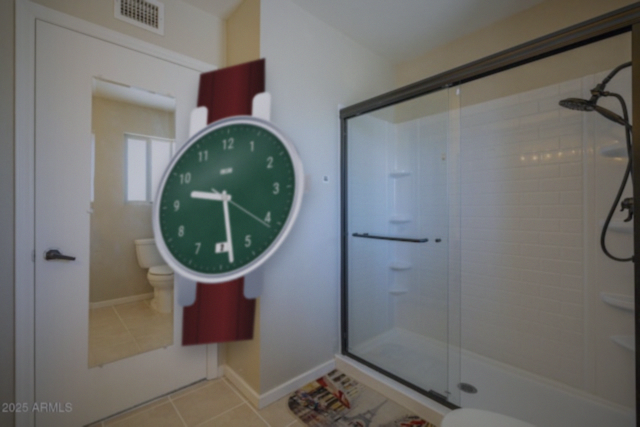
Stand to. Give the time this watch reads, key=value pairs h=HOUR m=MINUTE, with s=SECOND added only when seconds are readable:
h=9 m=28 s=21
